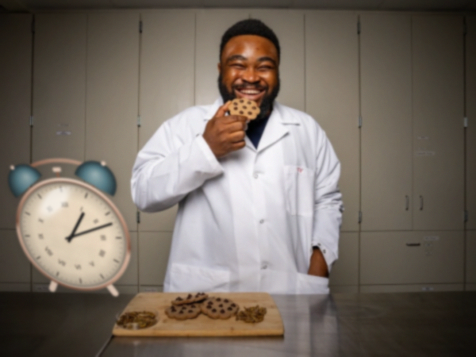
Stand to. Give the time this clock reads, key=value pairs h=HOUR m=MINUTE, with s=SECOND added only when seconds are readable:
h=1 m=12
